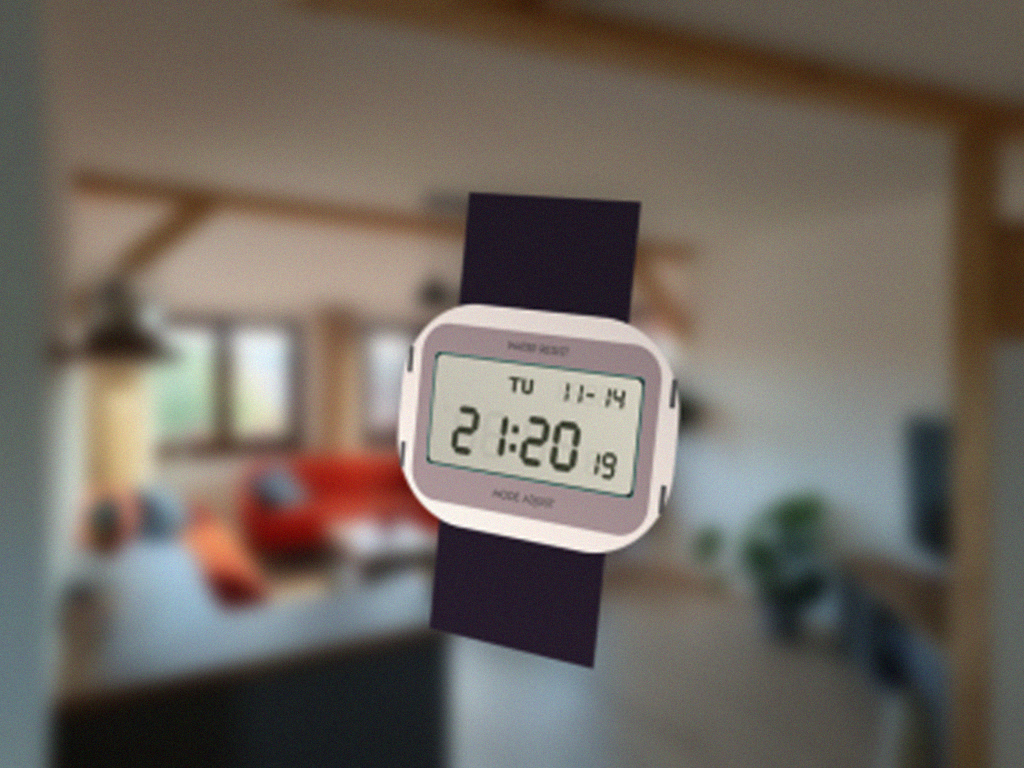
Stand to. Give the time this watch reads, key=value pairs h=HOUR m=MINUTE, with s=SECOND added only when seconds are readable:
h=21 m=20 s=19
